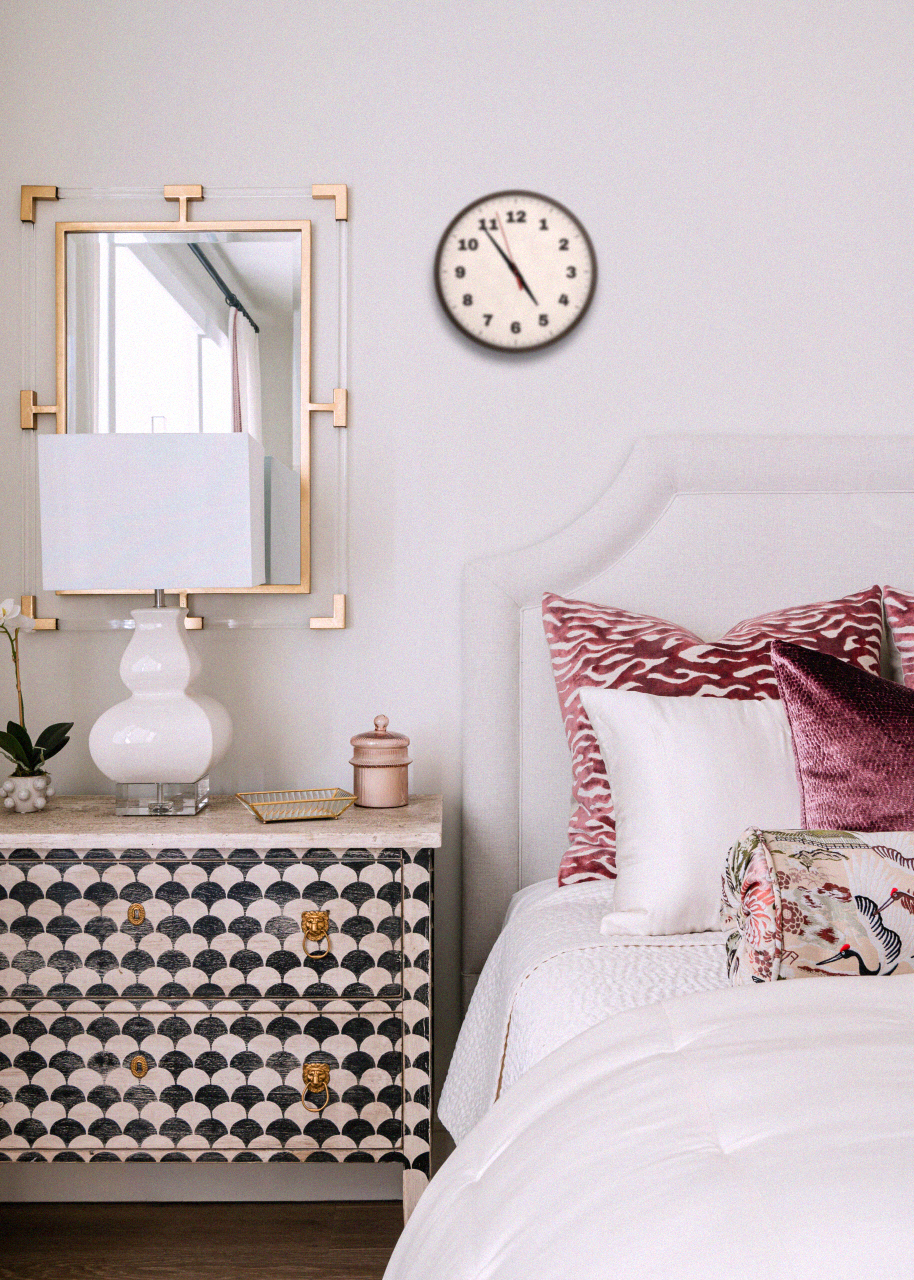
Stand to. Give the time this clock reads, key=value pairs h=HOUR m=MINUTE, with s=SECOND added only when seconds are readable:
h=4 m=53 s=57
